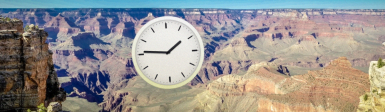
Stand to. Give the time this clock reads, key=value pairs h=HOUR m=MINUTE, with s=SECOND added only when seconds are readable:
h=1 m=46
